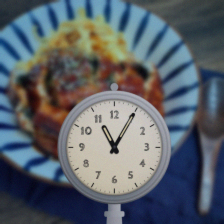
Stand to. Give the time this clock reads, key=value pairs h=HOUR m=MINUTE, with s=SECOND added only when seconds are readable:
h=11 m=5
